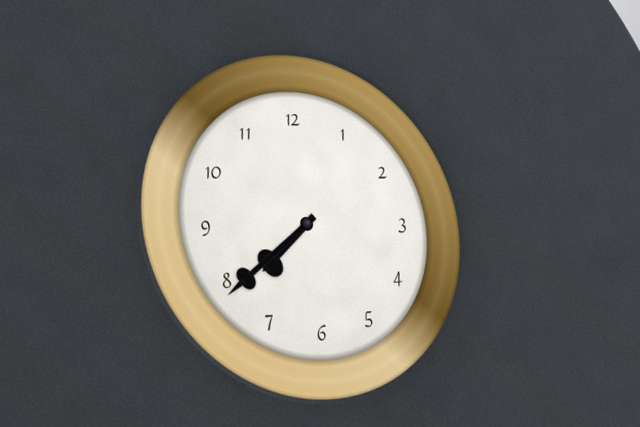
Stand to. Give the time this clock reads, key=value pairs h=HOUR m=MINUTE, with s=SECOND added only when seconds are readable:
h=7 m=39
